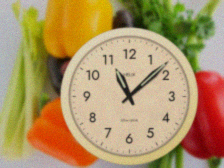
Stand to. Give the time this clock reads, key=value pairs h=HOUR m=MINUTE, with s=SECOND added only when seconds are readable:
h=11 m=8
